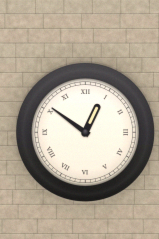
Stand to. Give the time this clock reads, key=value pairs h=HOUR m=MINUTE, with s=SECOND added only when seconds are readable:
h=12 m=51
